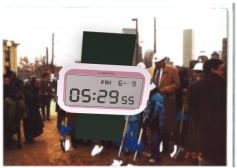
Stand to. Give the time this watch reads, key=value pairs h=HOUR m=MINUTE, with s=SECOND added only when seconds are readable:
h=5 m=29 s=55
